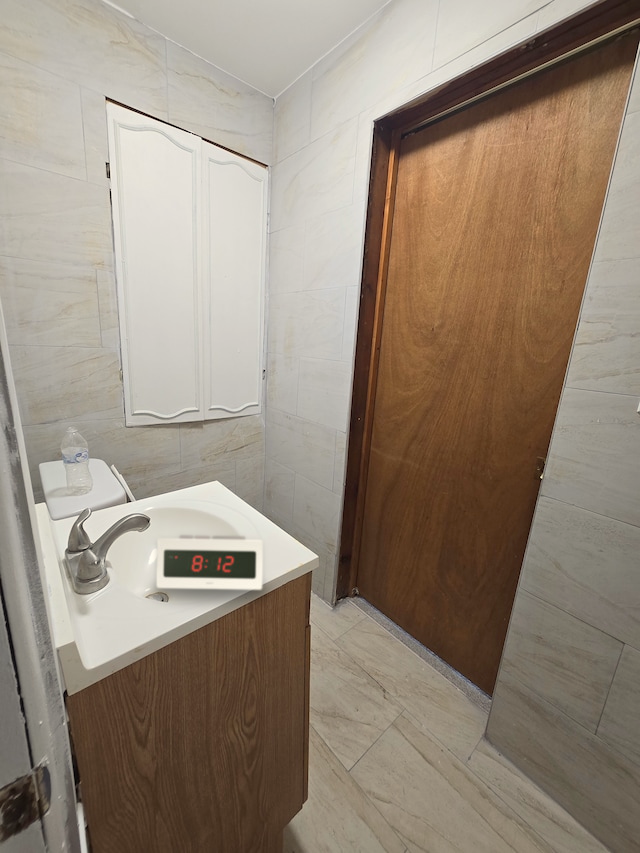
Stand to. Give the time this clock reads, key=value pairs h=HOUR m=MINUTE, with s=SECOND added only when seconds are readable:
h=8 m=12
